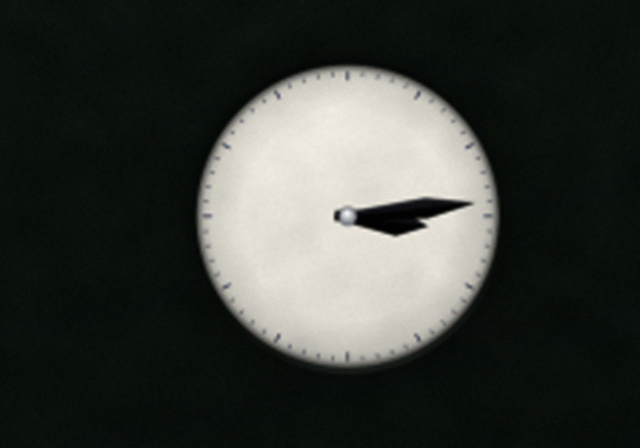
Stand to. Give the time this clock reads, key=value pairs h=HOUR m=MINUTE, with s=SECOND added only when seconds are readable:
h=3 m=14
